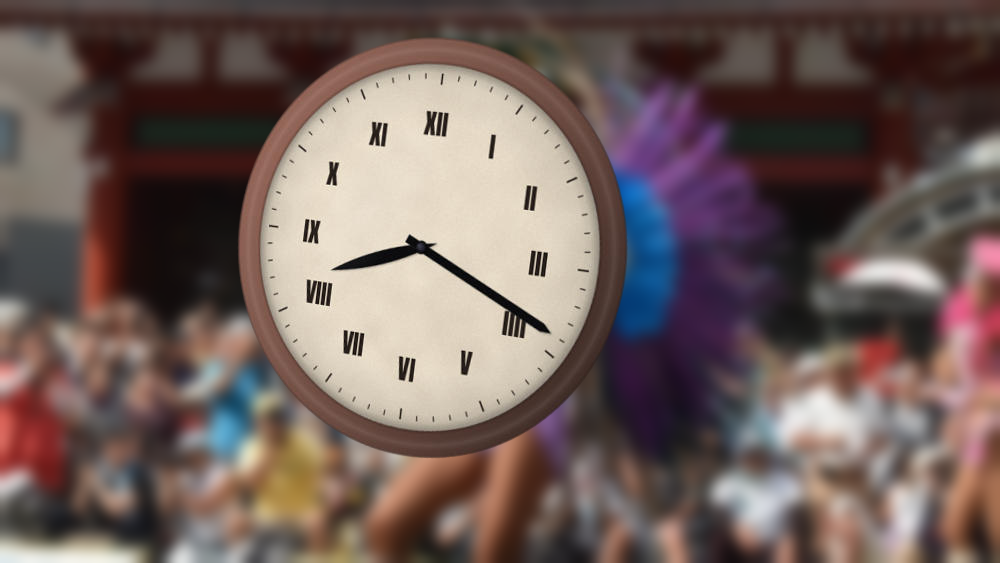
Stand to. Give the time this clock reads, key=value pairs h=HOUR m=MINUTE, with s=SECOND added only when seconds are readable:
h=8 m=19
